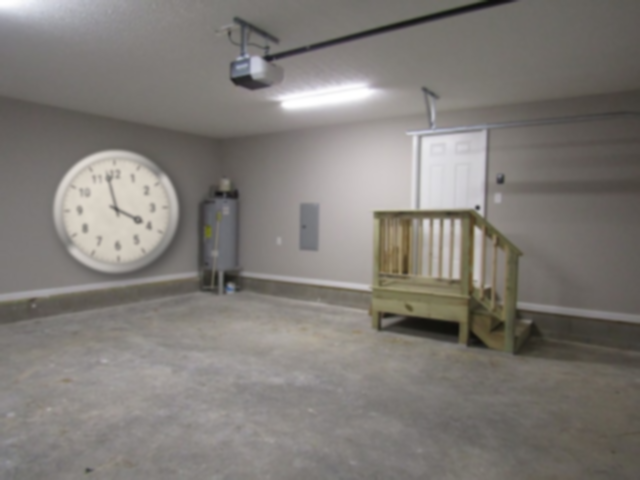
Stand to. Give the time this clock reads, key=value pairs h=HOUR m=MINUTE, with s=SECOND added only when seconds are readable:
h=3 m=58
